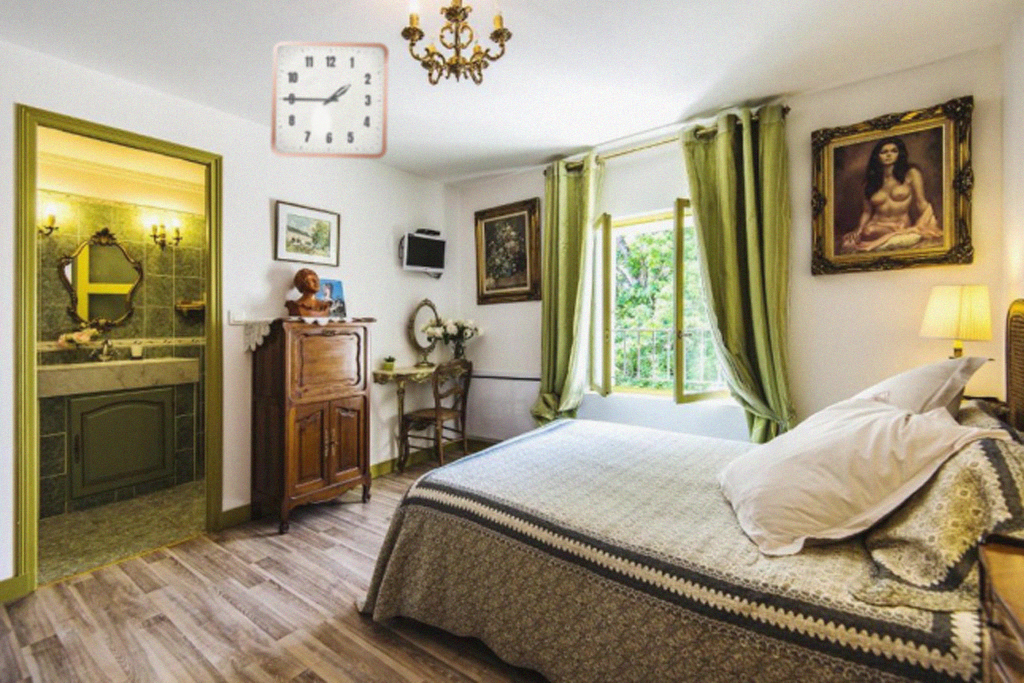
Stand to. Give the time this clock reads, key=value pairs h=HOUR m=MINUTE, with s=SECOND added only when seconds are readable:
h=1 m=45
